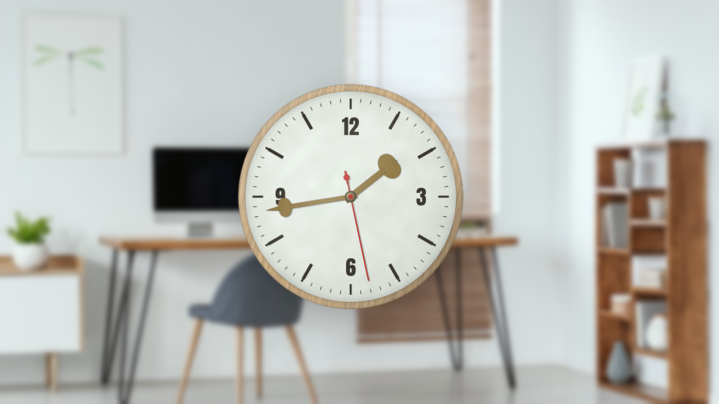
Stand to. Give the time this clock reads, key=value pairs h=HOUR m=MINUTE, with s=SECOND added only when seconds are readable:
h=1 m=43 s=28
